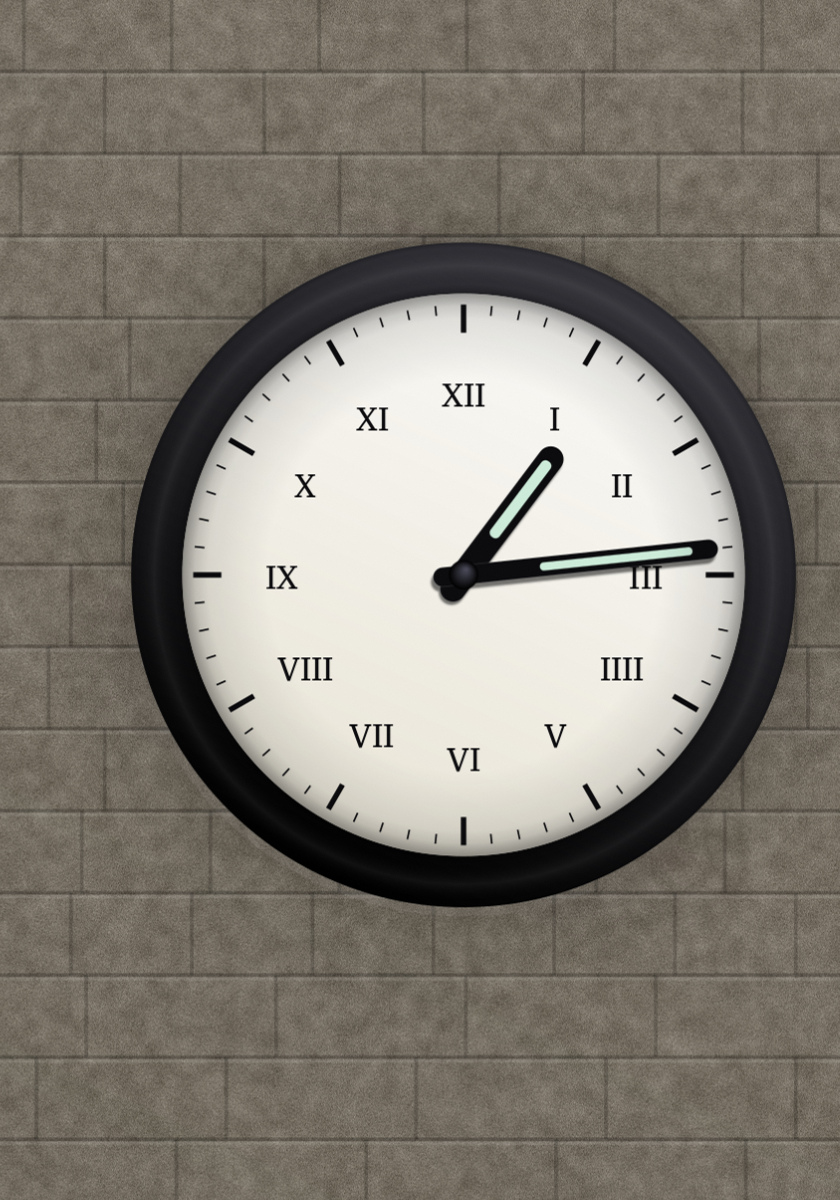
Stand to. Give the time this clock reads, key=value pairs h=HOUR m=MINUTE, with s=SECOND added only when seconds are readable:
h=1 m=14
